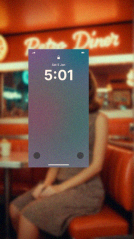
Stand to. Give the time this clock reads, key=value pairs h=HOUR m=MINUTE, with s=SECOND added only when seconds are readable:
h=5 m=1
